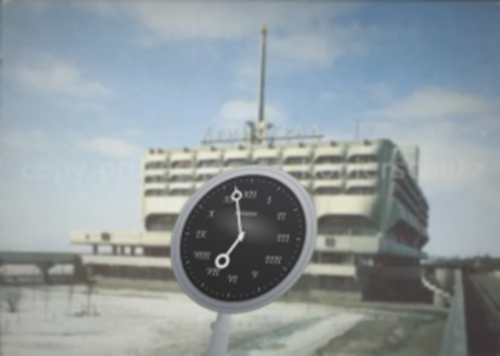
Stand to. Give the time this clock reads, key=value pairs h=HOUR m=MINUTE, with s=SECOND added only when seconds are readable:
h=6 m=57
